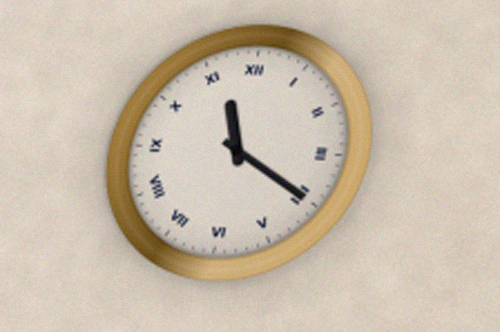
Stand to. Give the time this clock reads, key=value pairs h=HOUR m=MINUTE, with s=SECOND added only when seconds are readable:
h=11 m=20
